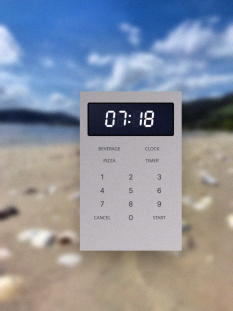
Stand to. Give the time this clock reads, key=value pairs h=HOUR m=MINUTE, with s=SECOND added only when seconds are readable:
h=7 m=18
